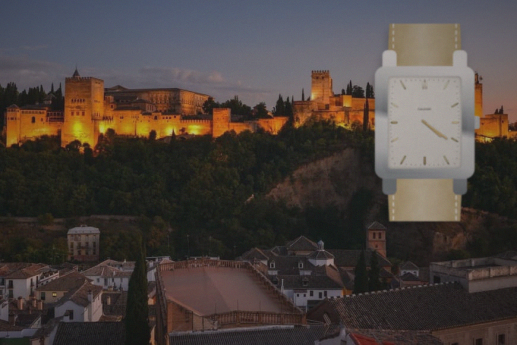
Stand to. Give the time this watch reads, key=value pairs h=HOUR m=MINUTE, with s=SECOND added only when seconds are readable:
h=4 m=21
